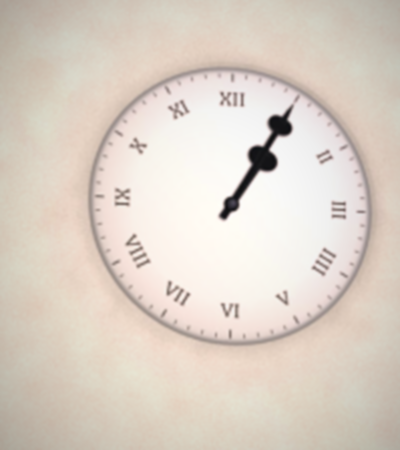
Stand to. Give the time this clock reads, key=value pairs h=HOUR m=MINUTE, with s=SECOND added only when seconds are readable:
h=1 m=5
